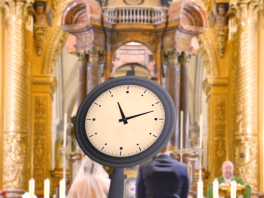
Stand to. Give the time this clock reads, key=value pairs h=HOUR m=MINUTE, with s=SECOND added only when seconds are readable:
h=11 m=12
